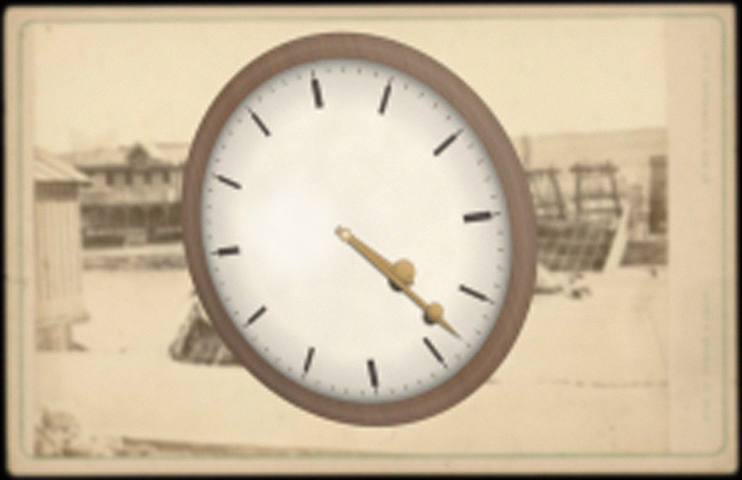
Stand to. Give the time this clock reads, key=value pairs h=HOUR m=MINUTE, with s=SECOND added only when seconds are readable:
h=4 m=23
